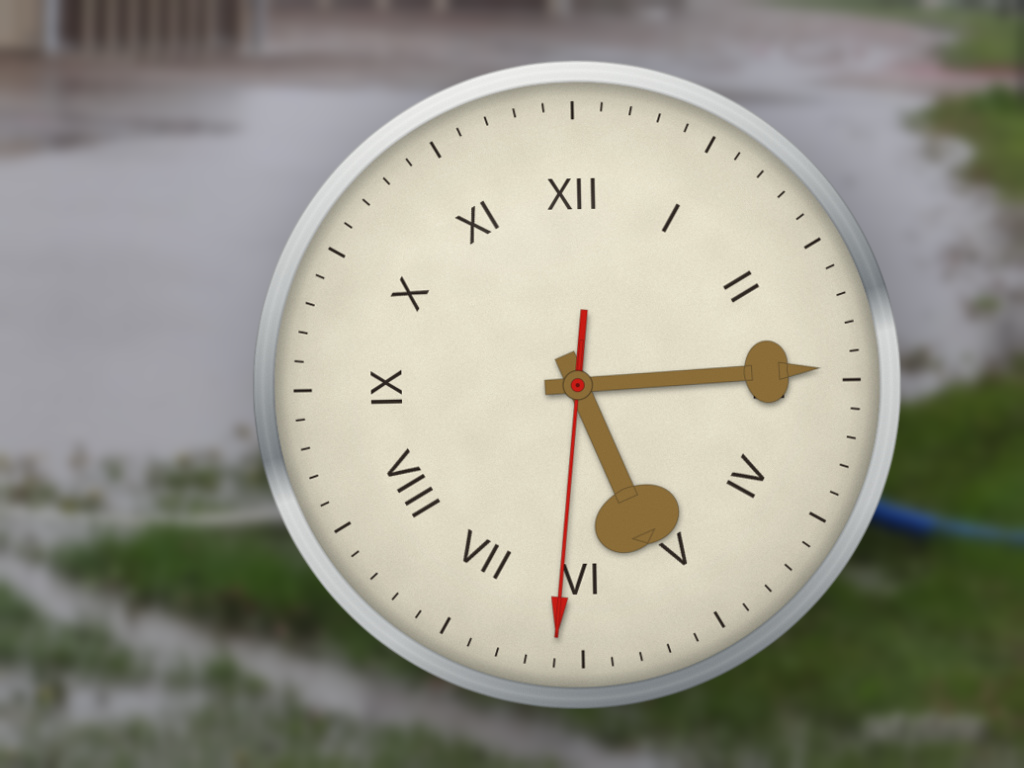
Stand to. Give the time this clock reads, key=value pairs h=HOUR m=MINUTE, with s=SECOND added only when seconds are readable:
h=5 m=14 s=31
